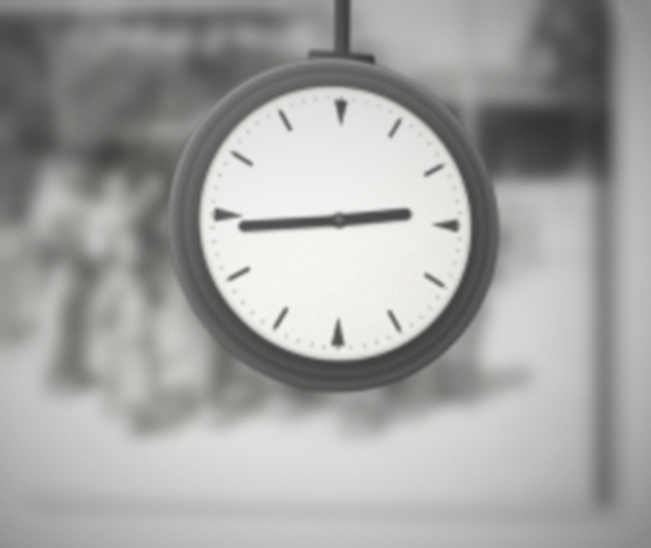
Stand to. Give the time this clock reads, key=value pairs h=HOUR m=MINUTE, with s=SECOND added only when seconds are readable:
h=2 m=44
